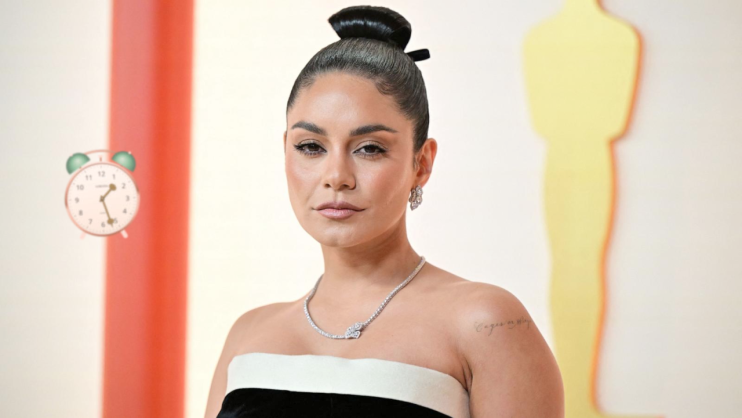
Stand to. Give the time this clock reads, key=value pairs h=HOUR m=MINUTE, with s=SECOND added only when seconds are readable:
h=1 m=27
